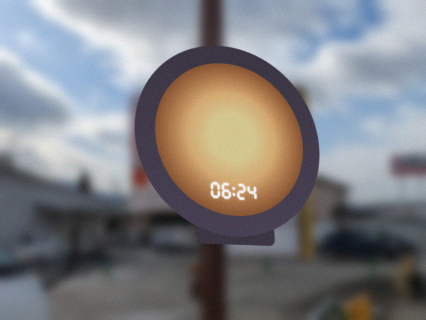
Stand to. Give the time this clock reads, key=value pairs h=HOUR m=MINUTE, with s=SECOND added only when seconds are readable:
h=6 m=24
